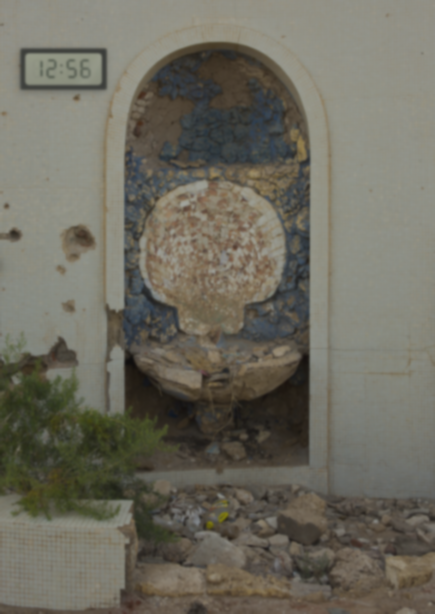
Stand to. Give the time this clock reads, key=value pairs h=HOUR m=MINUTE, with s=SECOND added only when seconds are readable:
h=12 m=56
